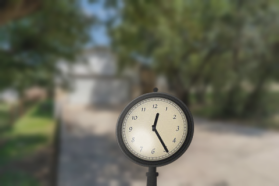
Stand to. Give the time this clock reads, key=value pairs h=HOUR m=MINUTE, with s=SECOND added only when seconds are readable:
h=12 m=25
